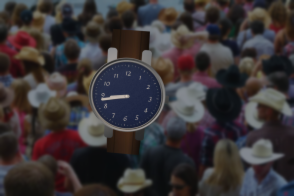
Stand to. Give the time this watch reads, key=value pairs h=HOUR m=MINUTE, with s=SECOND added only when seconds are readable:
h=8 m=43
